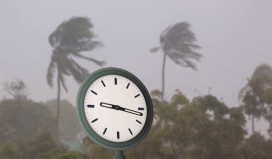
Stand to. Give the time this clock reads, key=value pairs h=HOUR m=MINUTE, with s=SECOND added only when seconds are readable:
h=9 m=17
